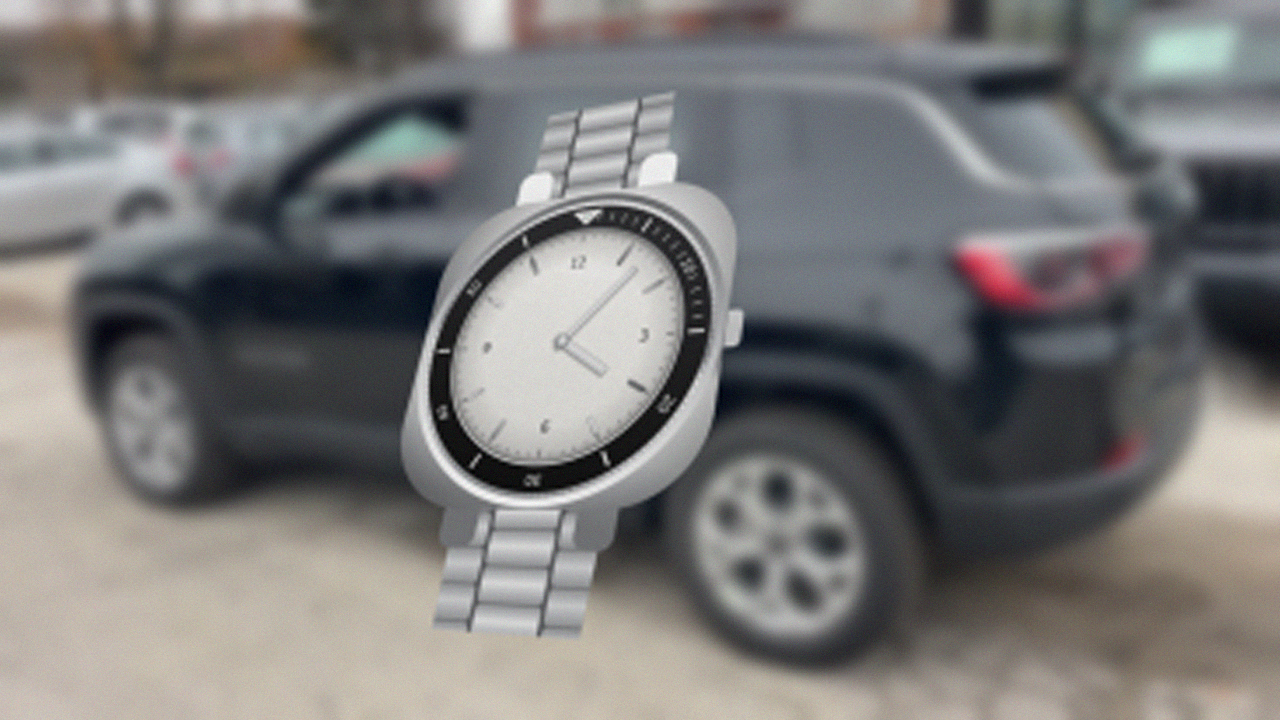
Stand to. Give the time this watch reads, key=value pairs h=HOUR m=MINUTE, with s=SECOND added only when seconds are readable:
h=4 m=7
